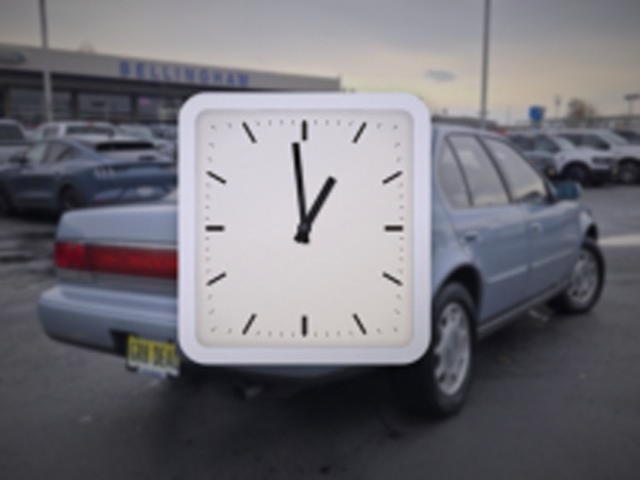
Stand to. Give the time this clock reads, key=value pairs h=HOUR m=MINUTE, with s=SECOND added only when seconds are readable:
h=12 m=59
